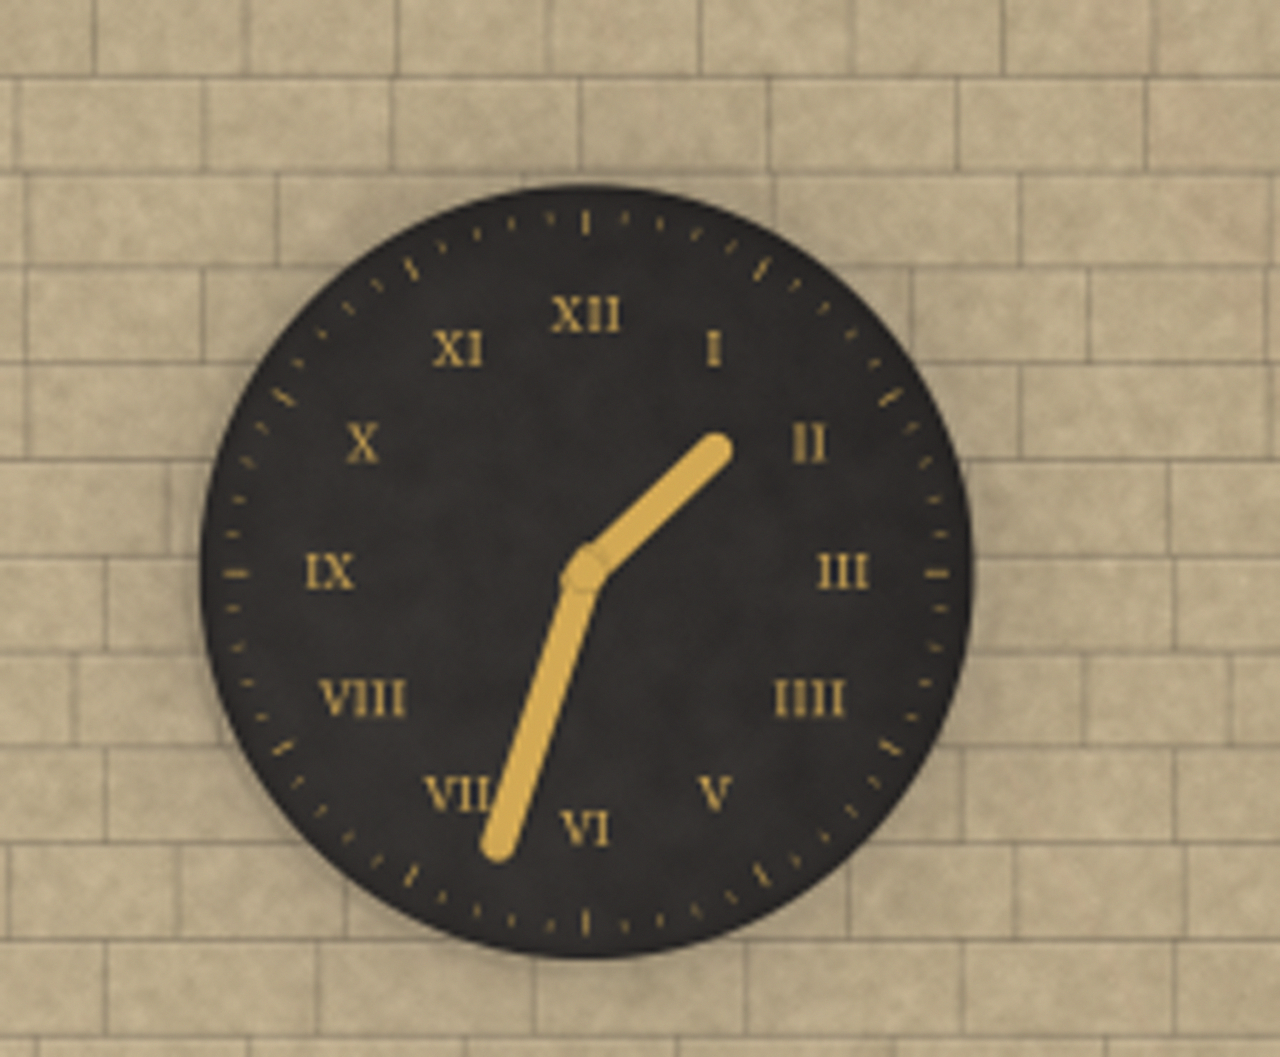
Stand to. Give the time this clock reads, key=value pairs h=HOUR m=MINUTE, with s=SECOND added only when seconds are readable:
h=1 m=33
